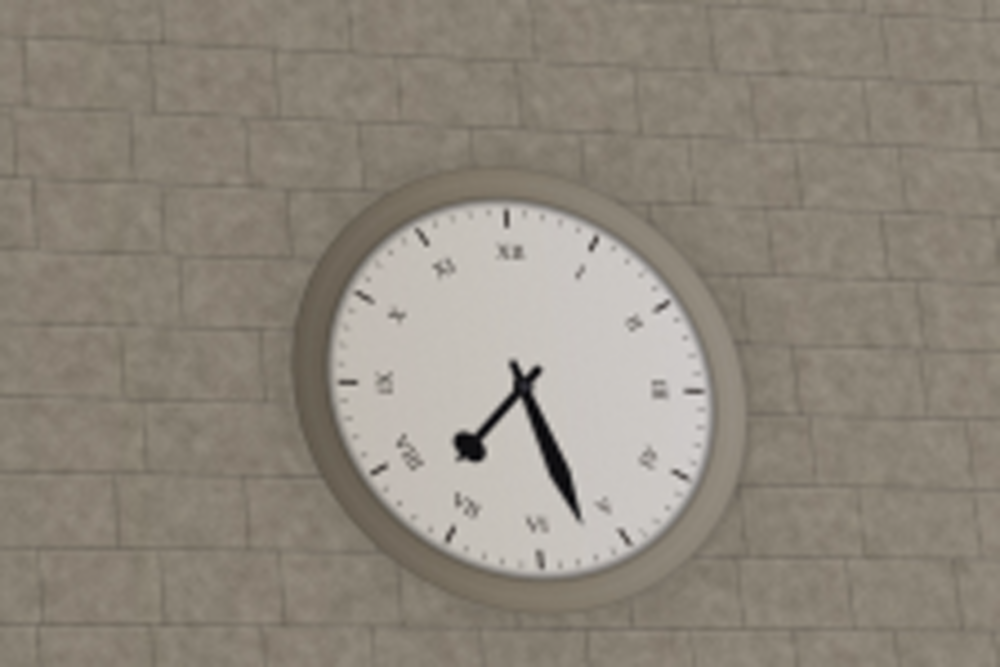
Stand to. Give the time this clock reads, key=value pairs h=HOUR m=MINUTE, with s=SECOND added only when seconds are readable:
h=7 m=27
